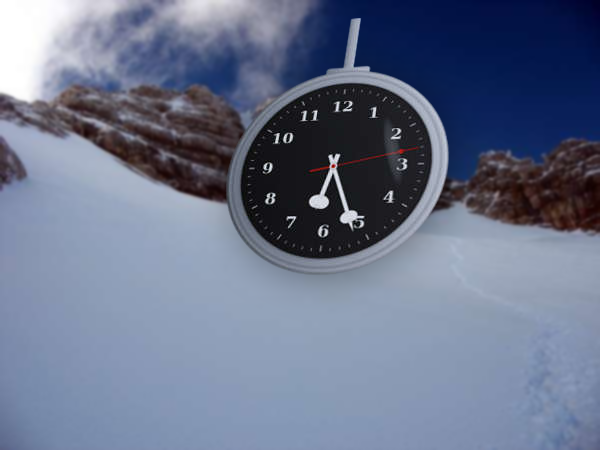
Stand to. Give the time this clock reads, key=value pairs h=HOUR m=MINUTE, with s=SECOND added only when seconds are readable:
h=6 m=26 s=13
